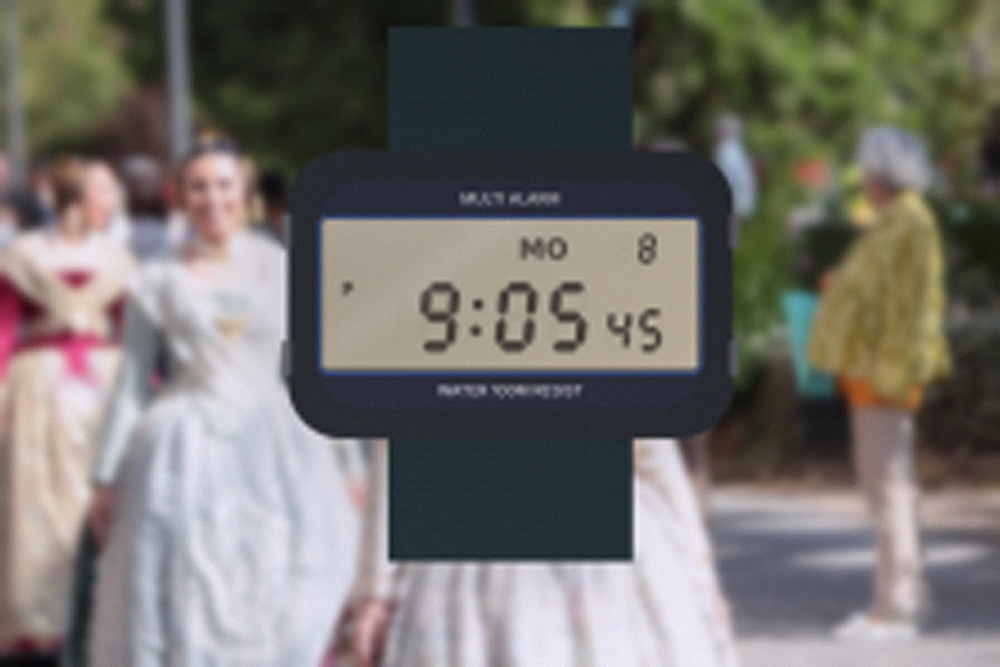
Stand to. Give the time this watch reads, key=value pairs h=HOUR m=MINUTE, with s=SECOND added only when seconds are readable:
h=9 m=5 s=45
